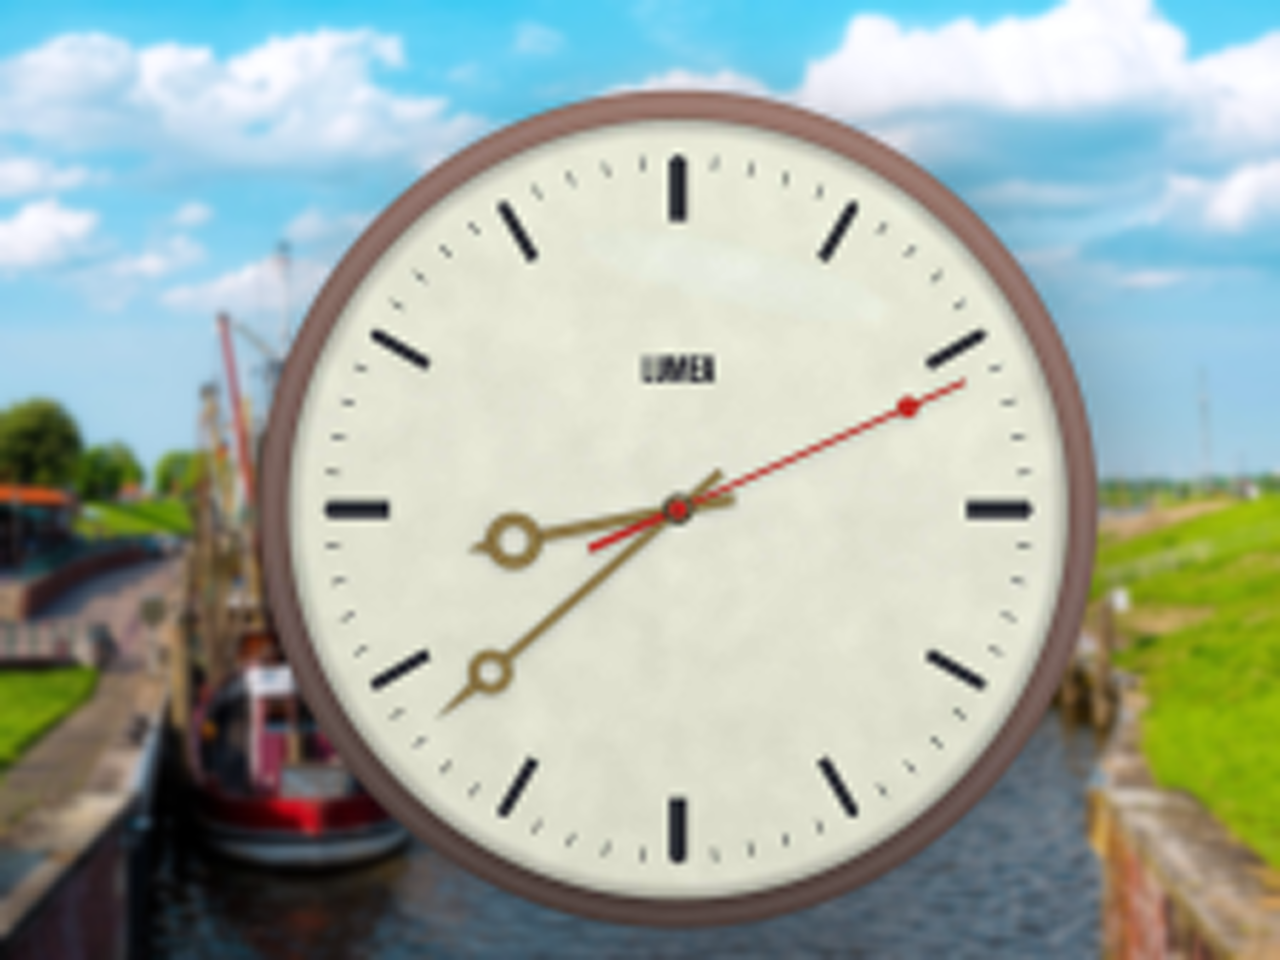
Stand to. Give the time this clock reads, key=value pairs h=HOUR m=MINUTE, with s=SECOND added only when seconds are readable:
h=8 m=38 s=11
